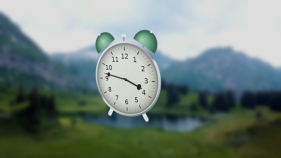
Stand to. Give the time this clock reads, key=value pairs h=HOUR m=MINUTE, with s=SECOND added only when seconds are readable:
h=3 m=47
